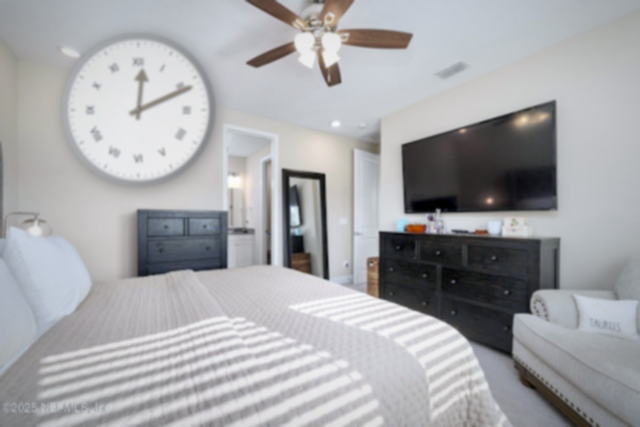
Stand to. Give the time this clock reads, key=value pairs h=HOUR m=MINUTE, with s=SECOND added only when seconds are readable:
h=12 m=11
